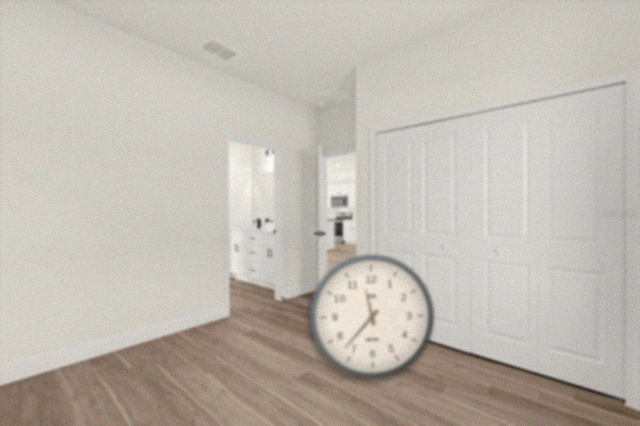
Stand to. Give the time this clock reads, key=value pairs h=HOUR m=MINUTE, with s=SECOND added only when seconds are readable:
h=11 m=37
